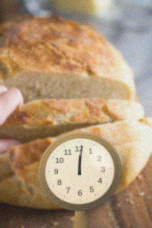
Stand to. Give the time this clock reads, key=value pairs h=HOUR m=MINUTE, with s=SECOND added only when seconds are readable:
h=12 m=1
